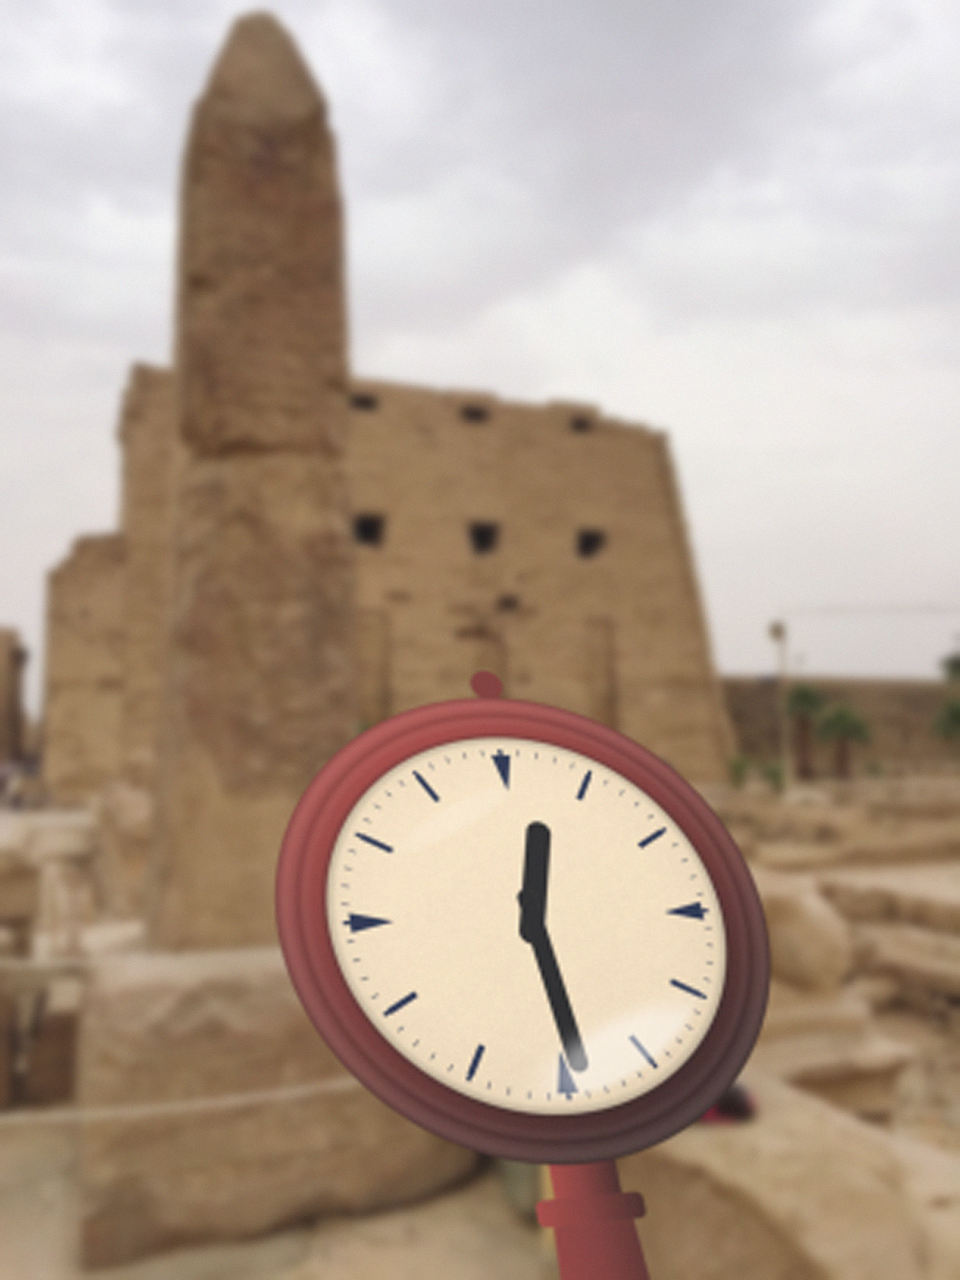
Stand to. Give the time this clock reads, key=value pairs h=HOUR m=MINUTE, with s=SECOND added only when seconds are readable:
h=12 m=29
